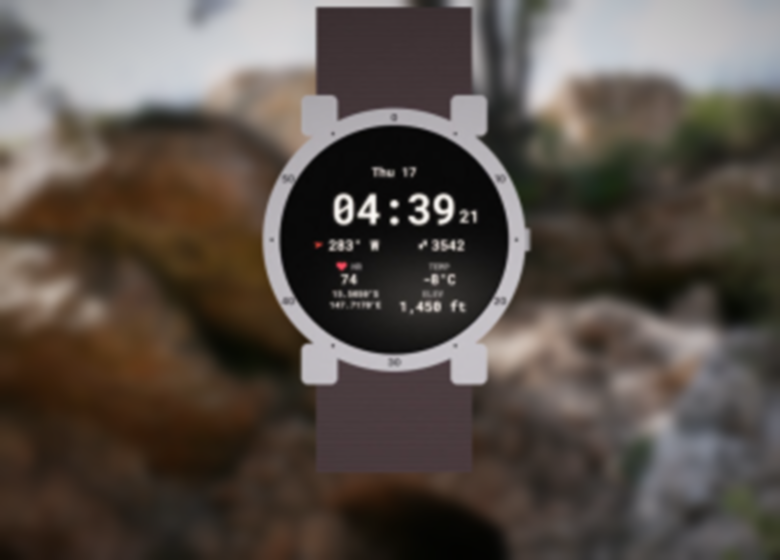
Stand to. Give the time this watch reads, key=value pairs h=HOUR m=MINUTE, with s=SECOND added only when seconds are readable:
h=4 m=39
